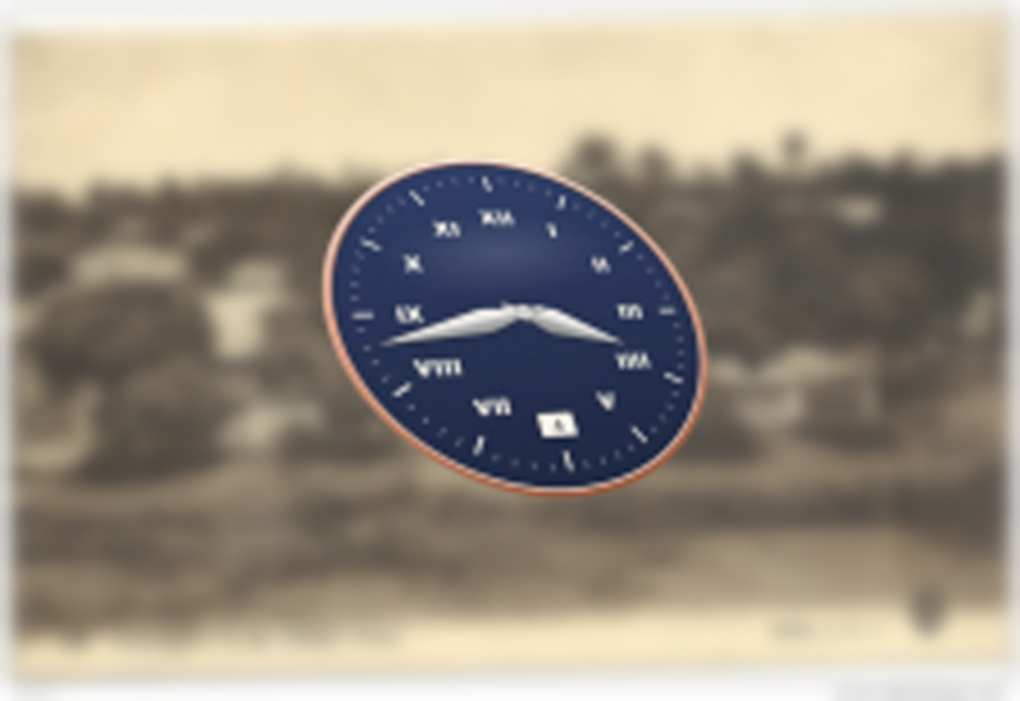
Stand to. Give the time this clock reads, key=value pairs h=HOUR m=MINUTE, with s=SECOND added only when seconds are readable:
h=3 m=43
